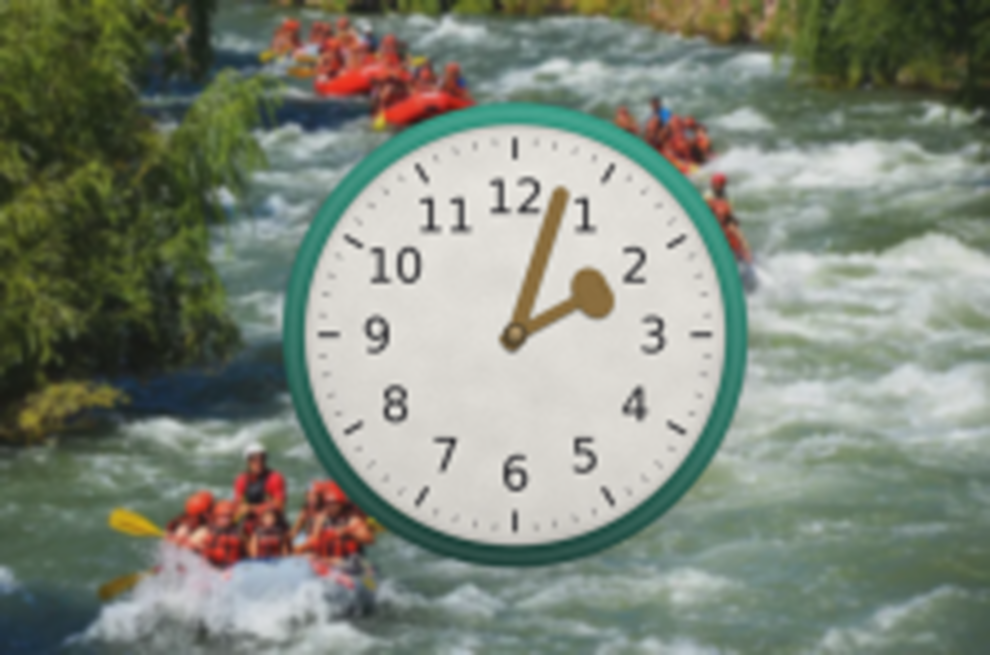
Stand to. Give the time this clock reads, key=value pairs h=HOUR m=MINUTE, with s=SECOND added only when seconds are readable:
h=2 m=3
